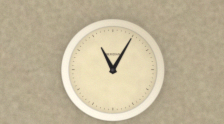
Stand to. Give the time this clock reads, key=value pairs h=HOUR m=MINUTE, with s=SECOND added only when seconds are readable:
h=11 m=5
